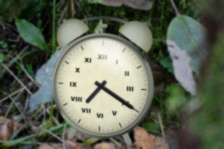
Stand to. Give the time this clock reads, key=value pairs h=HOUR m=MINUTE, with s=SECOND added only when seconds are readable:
h=7 m=20
